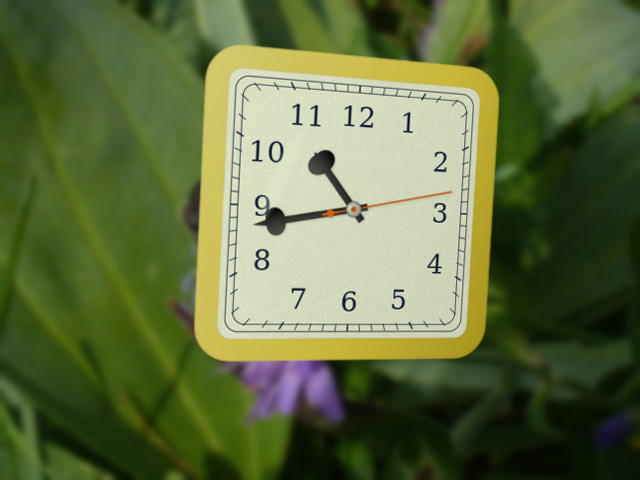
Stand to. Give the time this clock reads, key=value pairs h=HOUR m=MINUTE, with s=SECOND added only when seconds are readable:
h=10 m=43 s=13
